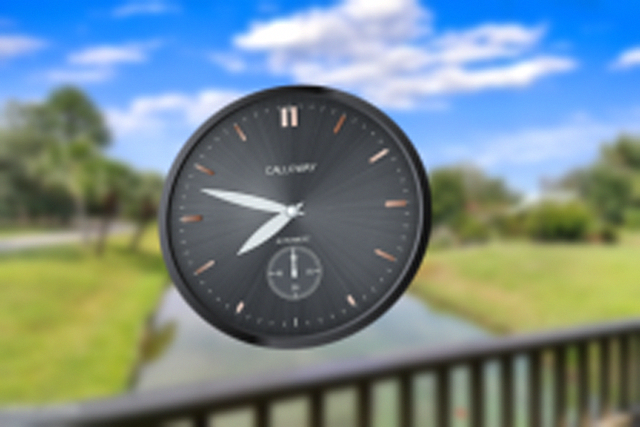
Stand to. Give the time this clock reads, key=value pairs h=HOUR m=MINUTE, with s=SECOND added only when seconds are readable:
h=7 m=48
